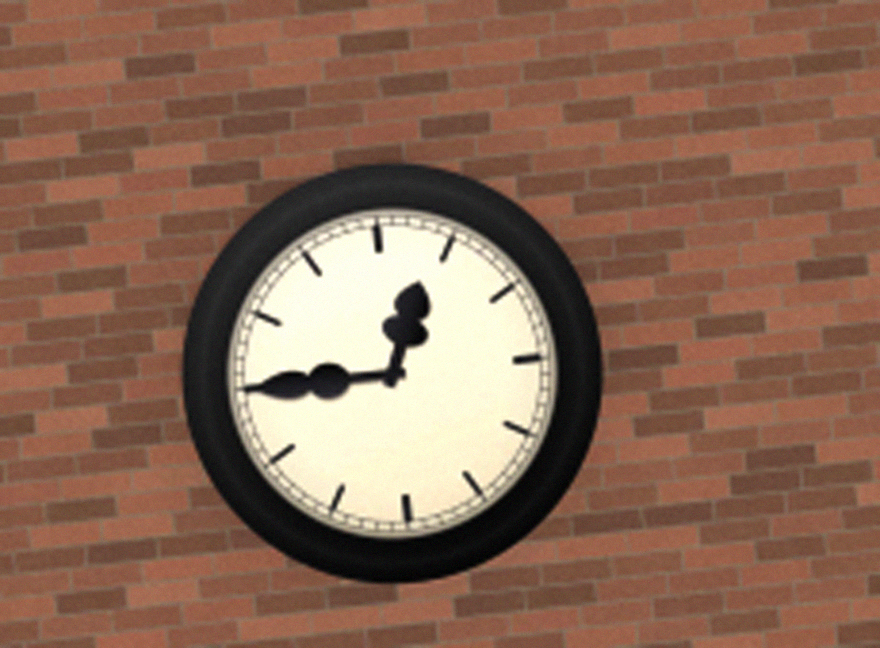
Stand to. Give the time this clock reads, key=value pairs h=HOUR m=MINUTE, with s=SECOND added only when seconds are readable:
h=12 m=45
